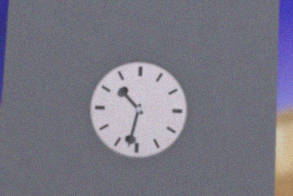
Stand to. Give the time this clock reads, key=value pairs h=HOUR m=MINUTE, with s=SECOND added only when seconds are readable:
h=10 m=32
